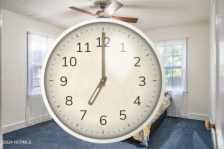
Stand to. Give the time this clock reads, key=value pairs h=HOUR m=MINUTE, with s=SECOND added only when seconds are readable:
h=7 m=0
